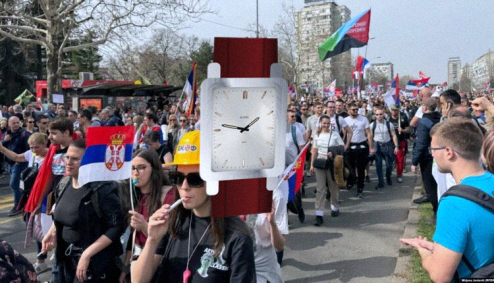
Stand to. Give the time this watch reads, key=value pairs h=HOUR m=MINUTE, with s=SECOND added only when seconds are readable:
h=1 m=47
